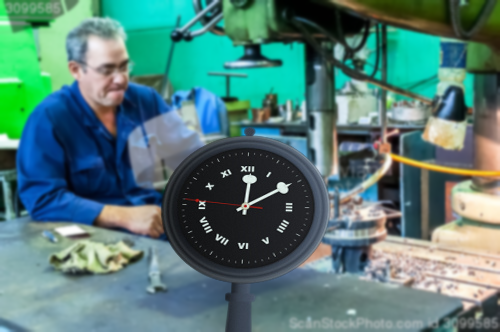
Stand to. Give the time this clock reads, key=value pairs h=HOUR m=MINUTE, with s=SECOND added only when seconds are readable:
h=12 m=9 s=46
